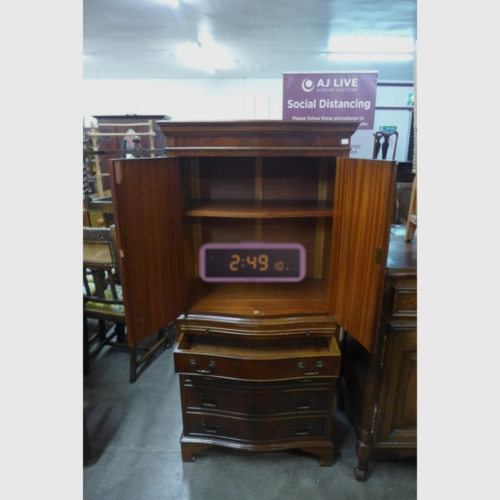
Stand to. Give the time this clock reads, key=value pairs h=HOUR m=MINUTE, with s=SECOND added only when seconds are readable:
h=2 m=49
